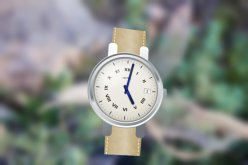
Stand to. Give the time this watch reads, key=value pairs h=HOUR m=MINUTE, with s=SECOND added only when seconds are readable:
h=5 m=2
